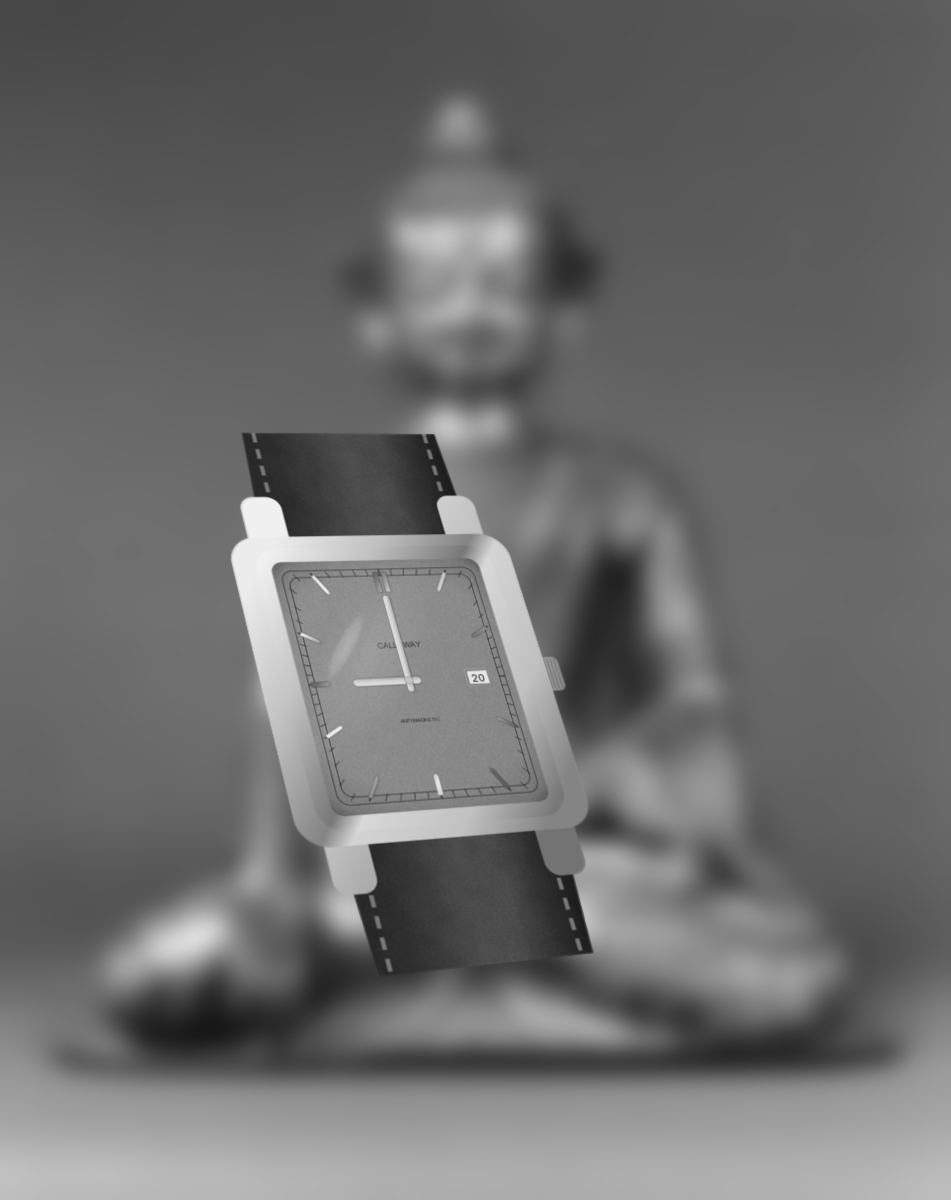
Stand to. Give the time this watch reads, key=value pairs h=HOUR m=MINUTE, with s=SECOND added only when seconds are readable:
h=9 m=0
